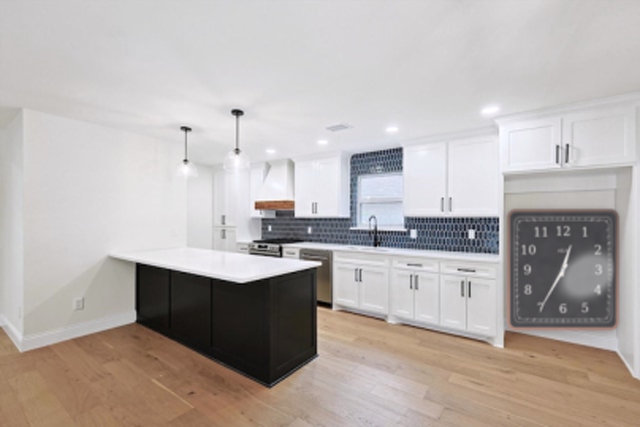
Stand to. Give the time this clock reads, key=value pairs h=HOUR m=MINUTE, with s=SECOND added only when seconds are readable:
h=12 m=35
